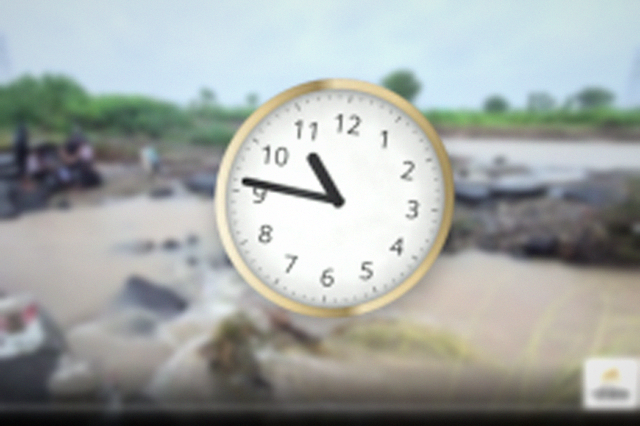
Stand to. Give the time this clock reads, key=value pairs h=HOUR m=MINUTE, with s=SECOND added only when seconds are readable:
h=10 m=46
